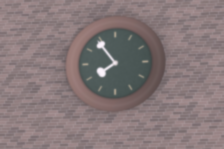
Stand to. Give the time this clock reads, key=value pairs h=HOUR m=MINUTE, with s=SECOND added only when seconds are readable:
h=7 m=54
